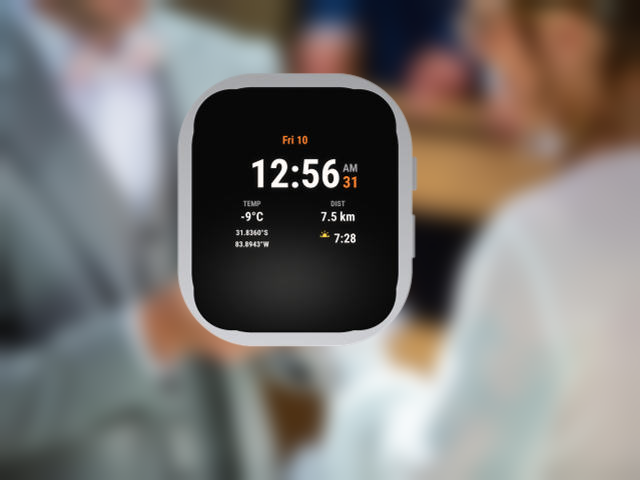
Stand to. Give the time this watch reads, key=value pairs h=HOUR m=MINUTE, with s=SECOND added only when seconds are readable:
h=12 m=56 s=31
